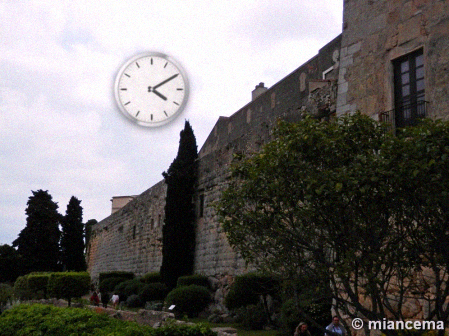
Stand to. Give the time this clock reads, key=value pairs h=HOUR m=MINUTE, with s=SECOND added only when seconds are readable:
h=4 m=10
